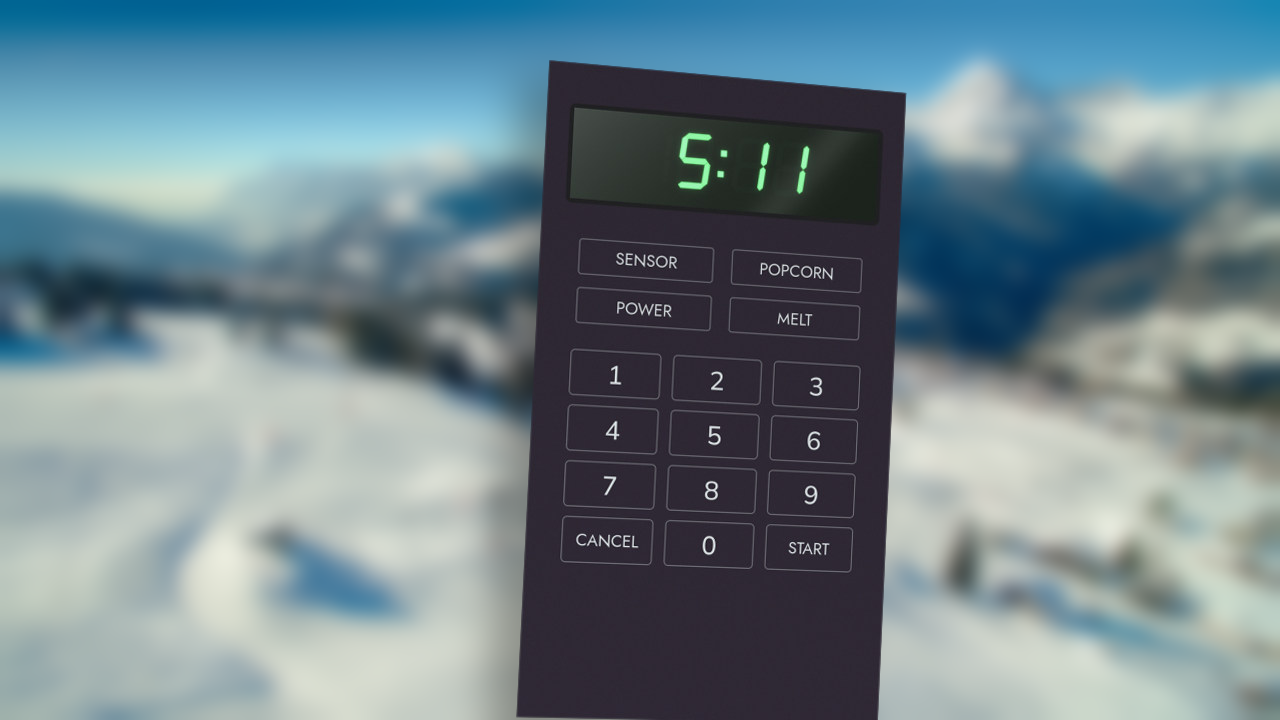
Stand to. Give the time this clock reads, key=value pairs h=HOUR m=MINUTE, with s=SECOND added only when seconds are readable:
h=5 m=11
